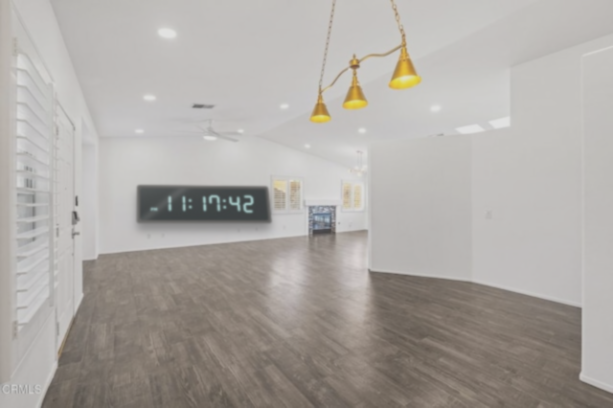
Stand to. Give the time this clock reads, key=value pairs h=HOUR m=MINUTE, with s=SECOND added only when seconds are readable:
h=11 m=17 s=42
